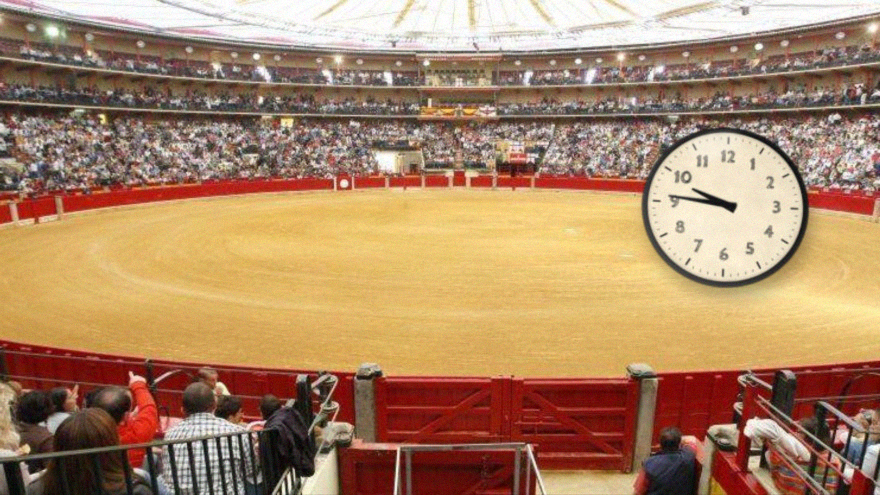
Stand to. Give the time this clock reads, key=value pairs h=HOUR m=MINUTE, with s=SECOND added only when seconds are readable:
h=9 m=46
